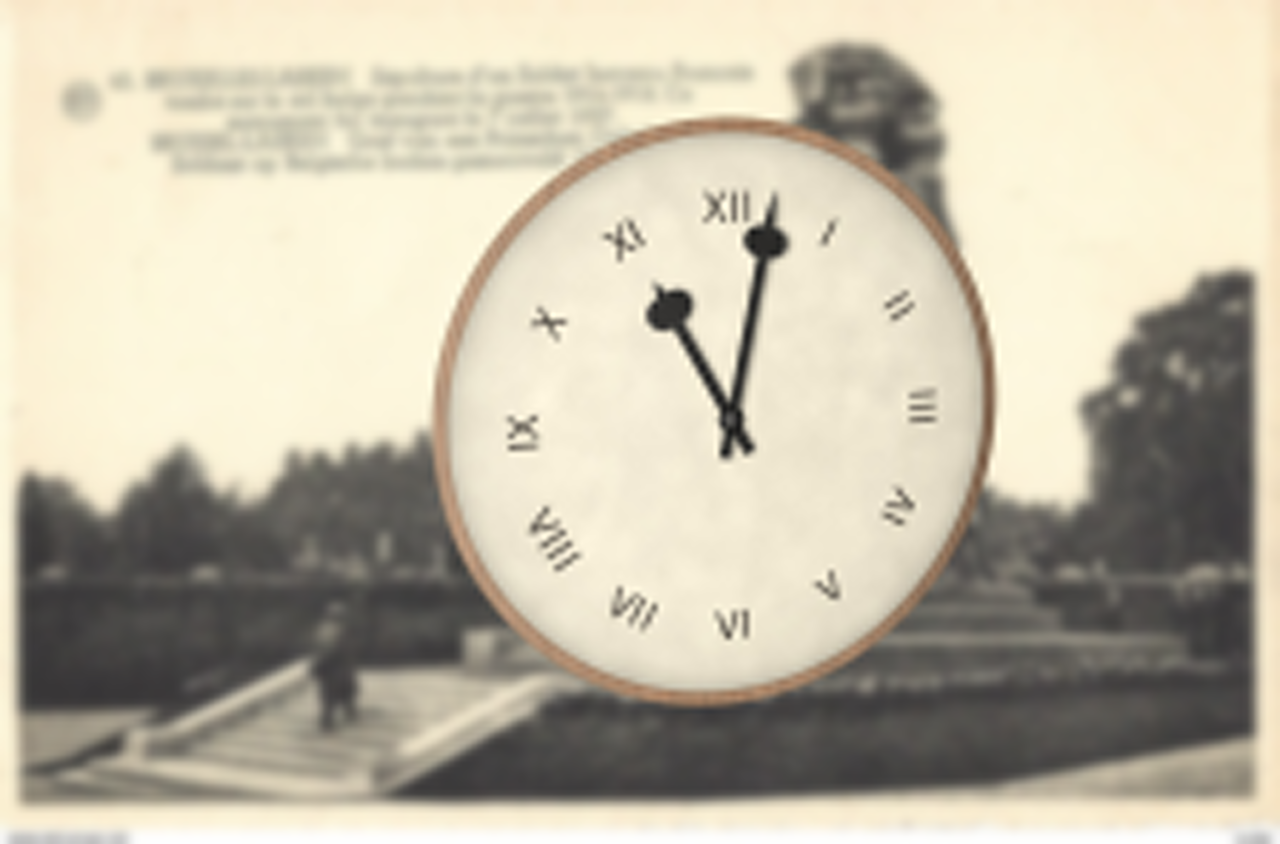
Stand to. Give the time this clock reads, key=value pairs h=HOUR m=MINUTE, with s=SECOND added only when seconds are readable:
h=11 m=2
